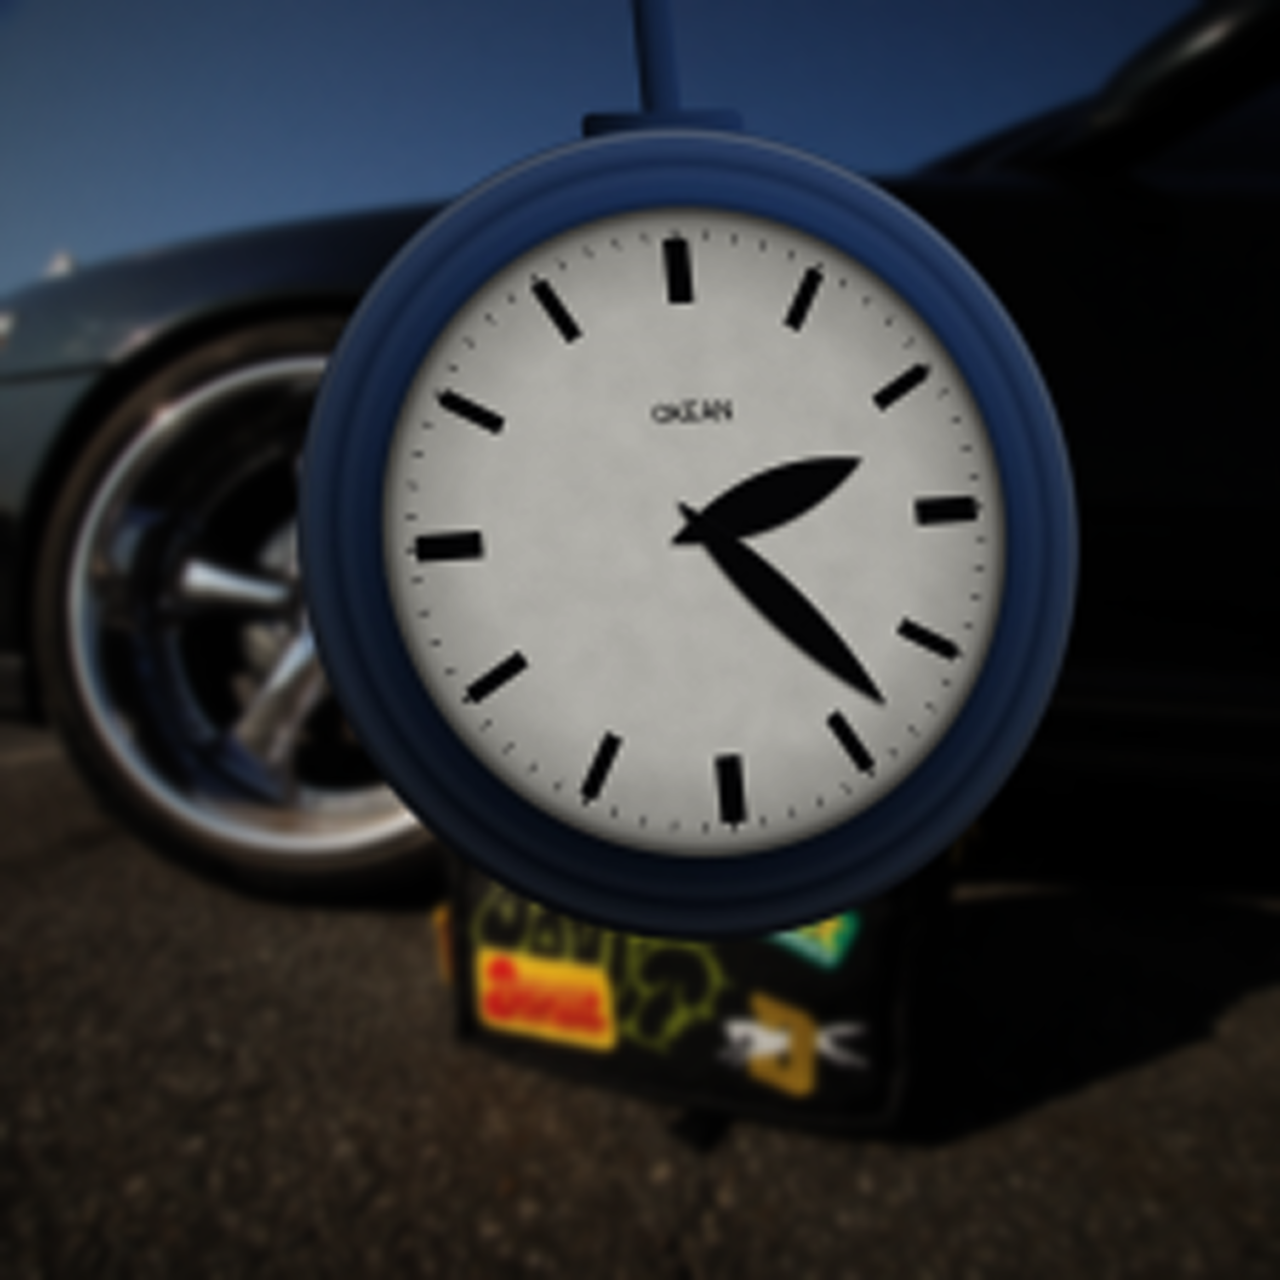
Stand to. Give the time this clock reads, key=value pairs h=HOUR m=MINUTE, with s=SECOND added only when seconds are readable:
h=2 m=23
